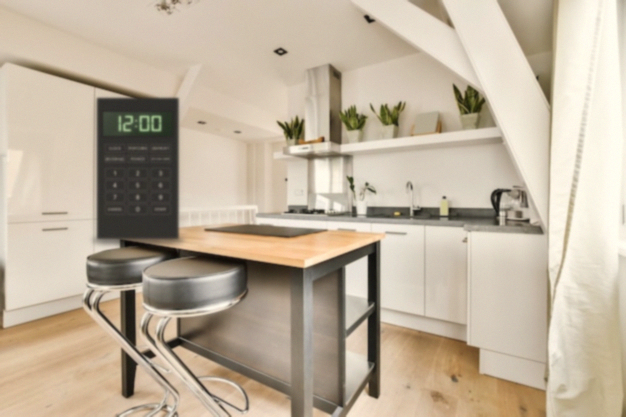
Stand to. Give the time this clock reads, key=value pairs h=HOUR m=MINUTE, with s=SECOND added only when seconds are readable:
h=12 m=0
